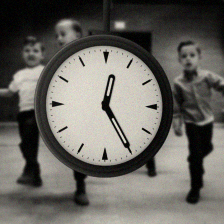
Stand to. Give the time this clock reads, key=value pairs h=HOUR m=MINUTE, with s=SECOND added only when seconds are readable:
h=12 m=25
